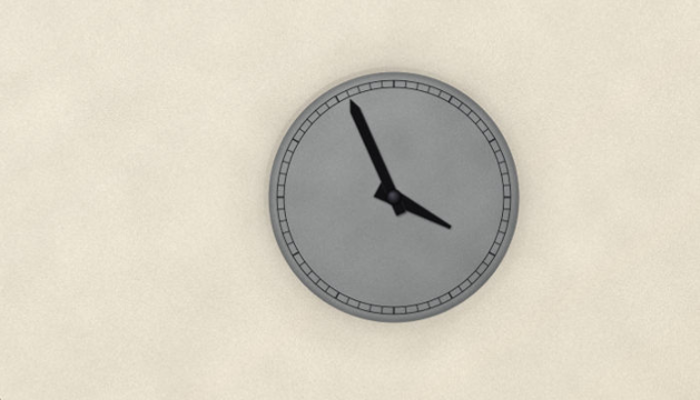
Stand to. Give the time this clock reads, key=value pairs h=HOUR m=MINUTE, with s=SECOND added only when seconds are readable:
h=3 m=56
